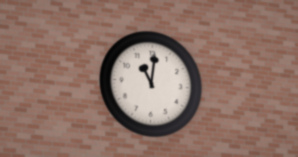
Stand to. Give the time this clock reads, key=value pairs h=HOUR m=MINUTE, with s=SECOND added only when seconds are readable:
h=11 m=1
